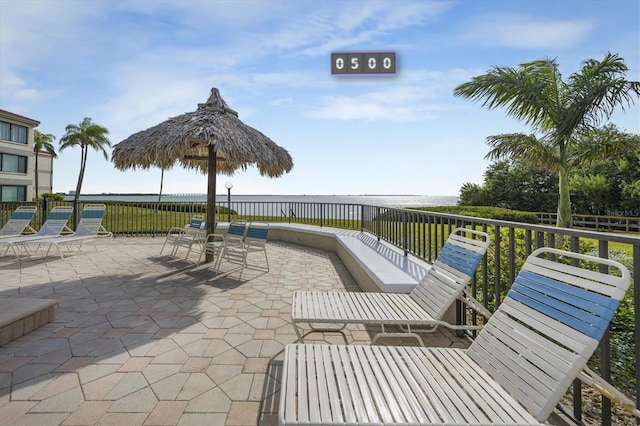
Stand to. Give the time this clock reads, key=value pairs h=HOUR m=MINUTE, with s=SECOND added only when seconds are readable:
h=5 m=0
